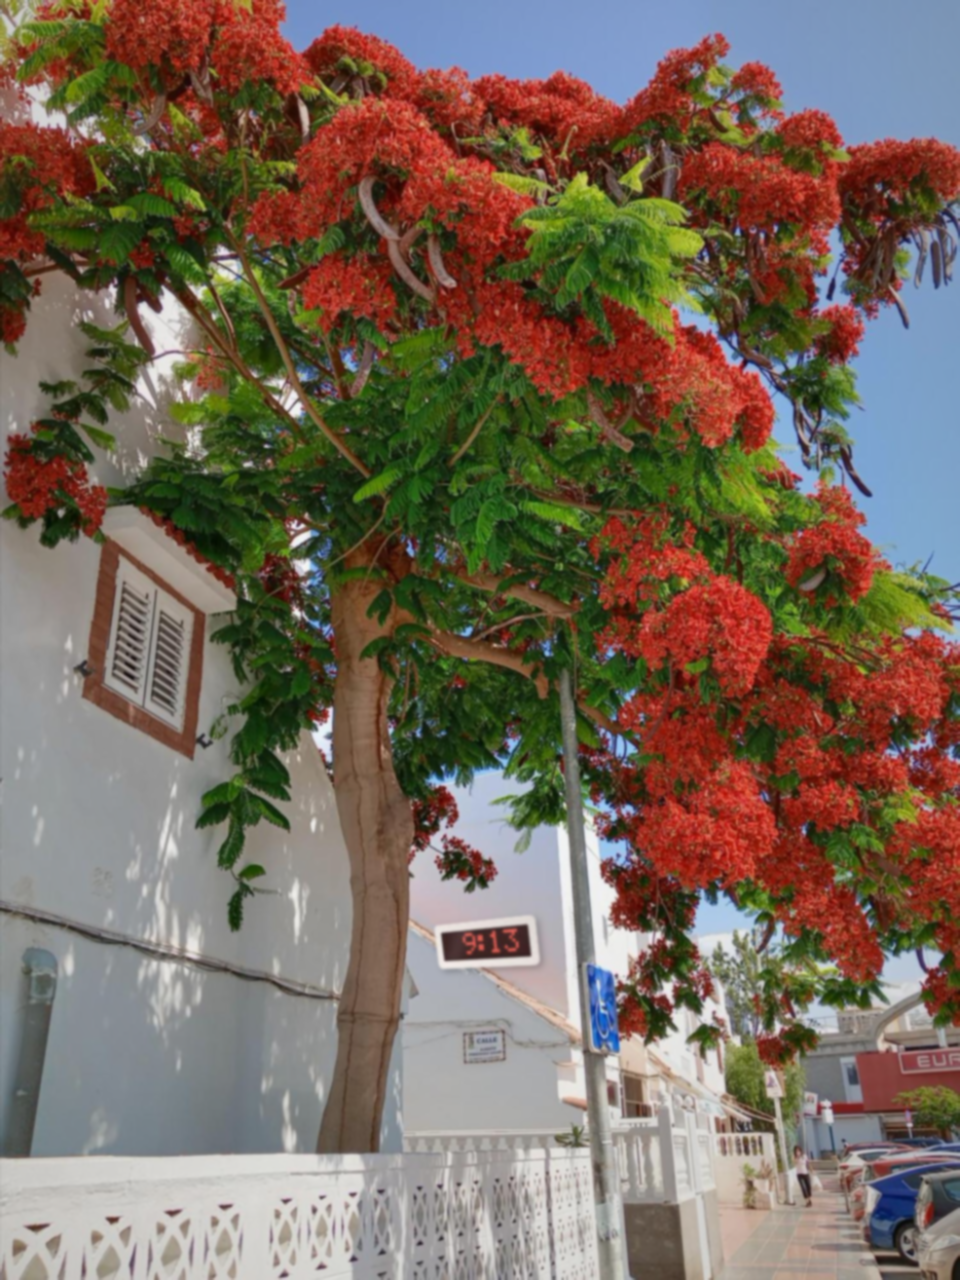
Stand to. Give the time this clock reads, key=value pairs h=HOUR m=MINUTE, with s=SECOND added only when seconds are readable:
h=9 m=13
